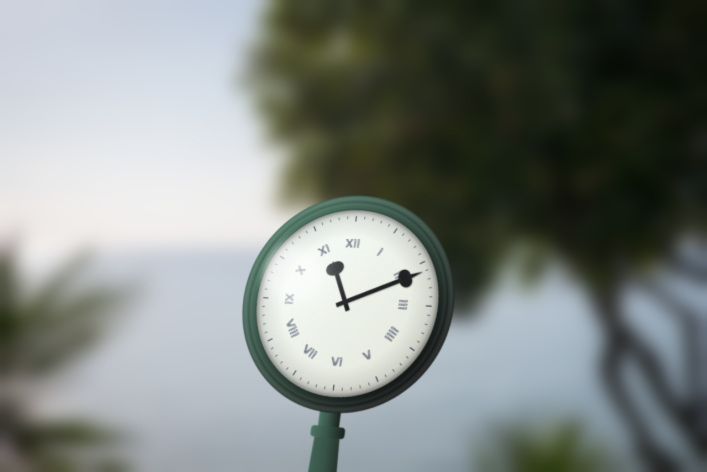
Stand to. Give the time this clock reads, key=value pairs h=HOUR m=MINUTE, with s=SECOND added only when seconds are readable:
h=11 m=11
